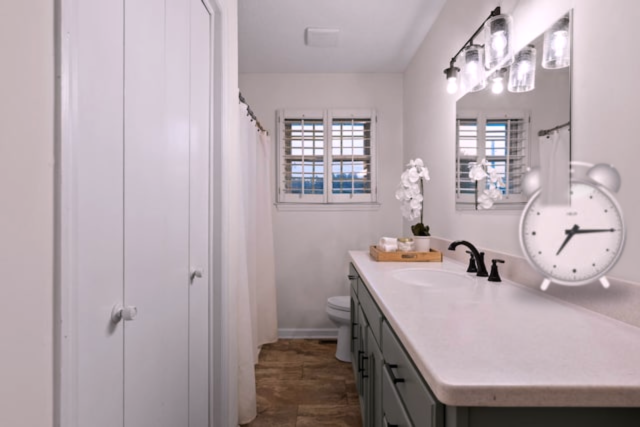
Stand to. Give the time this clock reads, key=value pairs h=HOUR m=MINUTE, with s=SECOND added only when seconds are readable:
h=7 m=15
